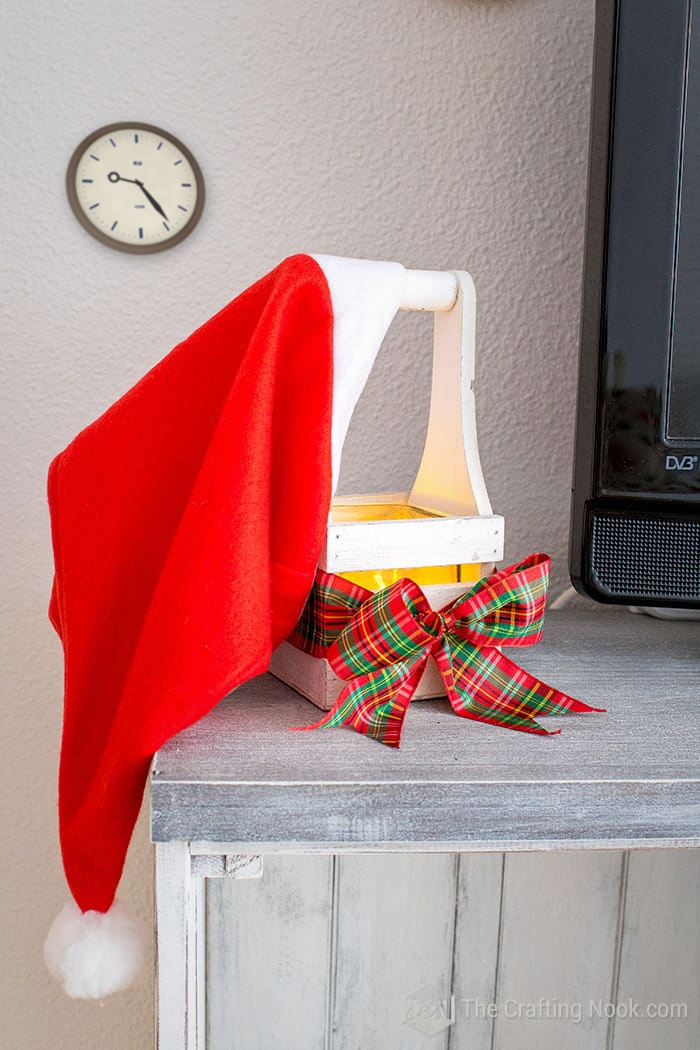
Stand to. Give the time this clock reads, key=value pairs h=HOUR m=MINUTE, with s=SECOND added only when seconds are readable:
h=9 m=24
